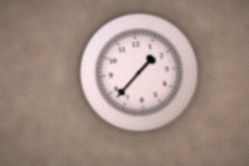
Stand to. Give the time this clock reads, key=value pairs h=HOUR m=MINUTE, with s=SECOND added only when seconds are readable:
h=1 m=38
